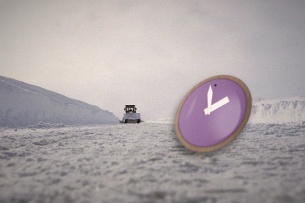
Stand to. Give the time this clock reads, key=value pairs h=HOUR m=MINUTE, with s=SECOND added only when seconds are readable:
h=1 m=58
